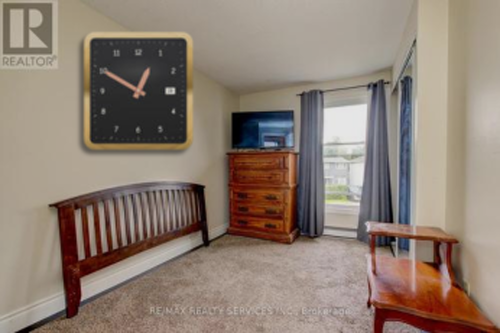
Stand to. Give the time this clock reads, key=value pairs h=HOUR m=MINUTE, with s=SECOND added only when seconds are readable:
h=12 m=50
